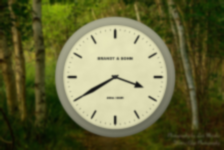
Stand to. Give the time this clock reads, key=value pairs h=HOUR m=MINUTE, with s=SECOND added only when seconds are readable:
h=3 m=40
